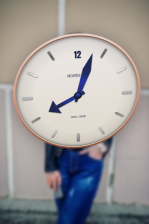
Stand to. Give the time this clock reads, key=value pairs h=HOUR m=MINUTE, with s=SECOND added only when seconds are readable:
h=8 m=3
